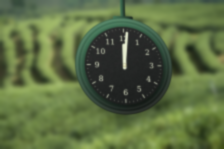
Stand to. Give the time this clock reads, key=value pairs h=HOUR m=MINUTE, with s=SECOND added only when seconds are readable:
h=12 m=1
